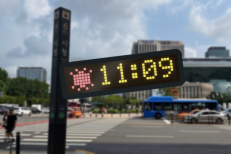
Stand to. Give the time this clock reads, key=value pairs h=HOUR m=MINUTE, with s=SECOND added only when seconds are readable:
h=11 m=9
